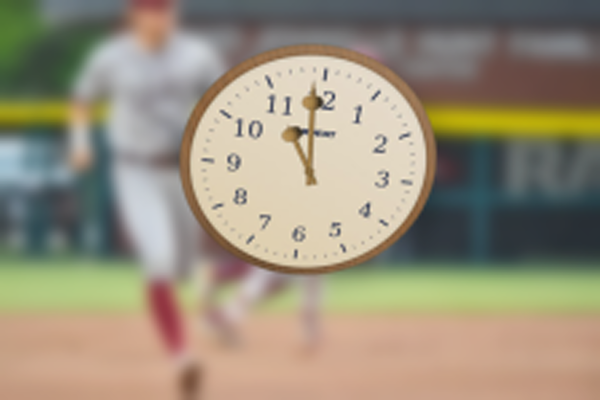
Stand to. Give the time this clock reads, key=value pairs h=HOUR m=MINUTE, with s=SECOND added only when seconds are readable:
h=10 m=59
